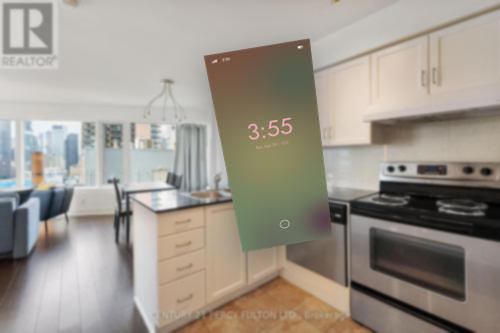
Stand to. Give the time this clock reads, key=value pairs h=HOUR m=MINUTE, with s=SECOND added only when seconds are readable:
h=3 m=55
